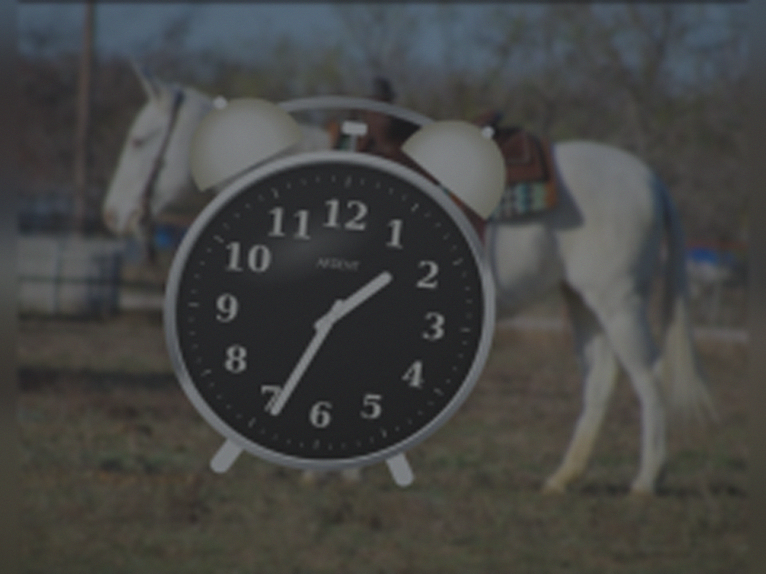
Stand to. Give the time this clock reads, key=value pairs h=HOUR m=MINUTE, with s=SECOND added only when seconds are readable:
h=1 m=34
